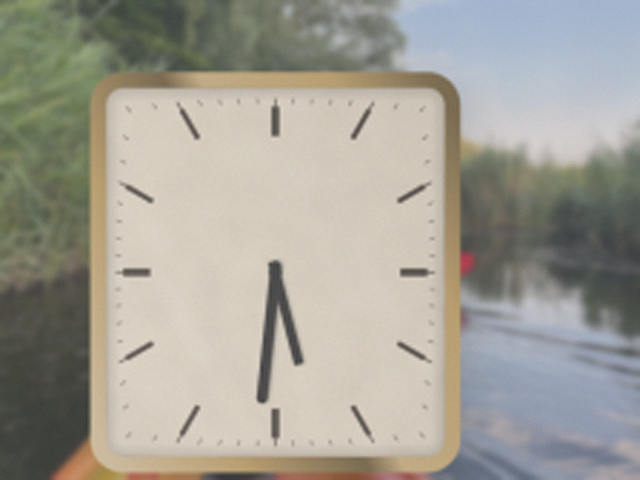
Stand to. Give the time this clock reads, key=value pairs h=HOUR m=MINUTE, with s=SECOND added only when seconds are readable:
h=5 m=31
